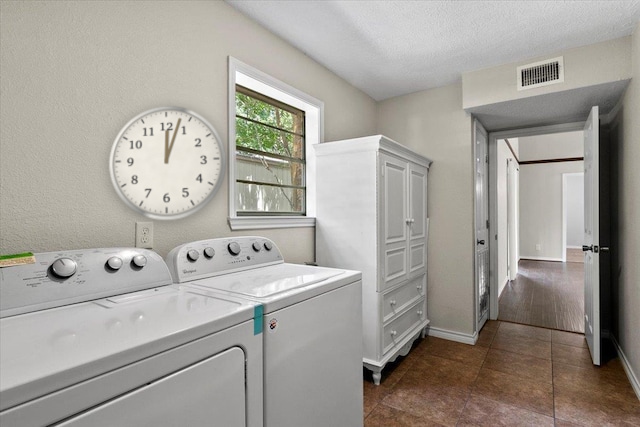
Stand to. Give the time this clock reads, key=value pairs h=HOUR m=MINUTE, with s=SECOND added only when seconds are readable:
h=12 m=3
